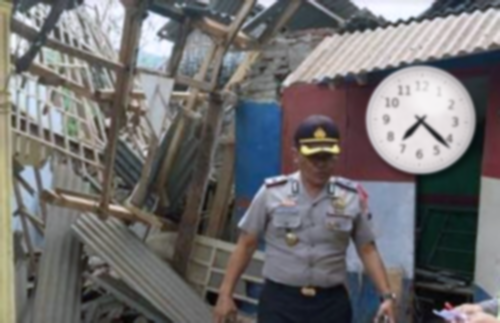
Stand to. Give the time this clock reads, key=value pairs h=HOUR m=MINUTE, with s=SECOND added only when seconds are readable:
h=7 m=22
